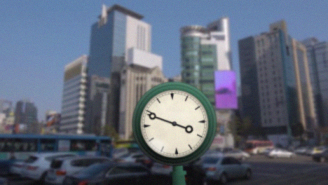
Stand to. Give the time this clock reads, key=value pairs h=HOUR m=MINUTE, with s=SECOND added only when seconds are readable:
h=3 m=49
